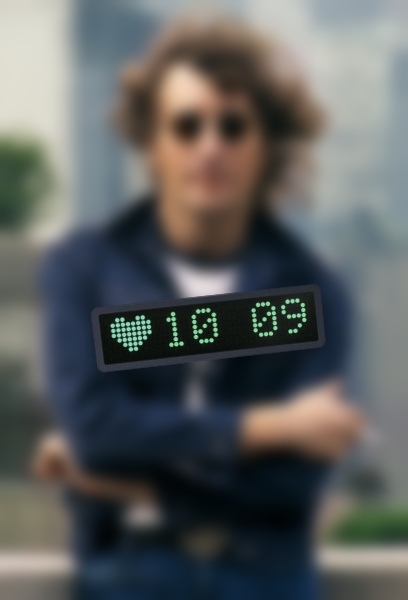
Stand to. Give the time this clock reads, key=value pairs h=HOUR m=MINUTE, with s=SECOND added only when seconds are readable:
h=10 m=9
